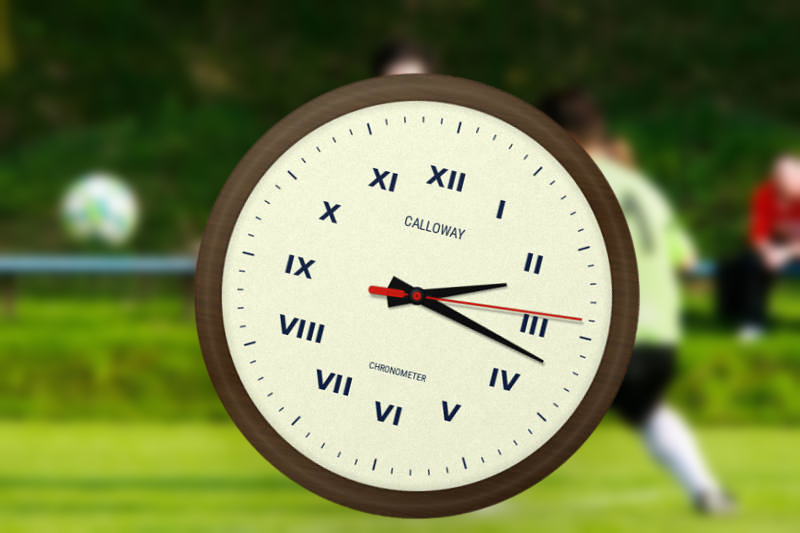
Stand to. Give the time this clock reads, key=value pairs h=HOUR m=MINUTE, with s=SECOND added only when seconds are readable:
h=2 m=17 s=14
